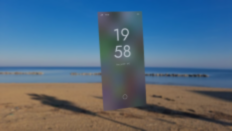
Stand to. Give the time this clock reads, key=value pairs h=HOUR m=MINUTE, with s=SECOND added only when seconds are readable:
h=19 m=58
